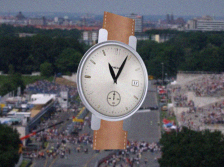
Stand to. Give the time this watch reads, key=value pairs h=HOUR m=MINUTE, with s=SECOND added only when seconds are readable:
h=11 m=4
